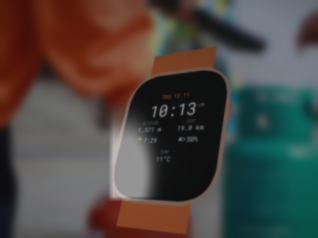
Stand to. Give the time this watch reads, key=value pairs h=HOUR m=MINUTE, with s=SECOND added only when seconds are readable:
h=10 m=13
